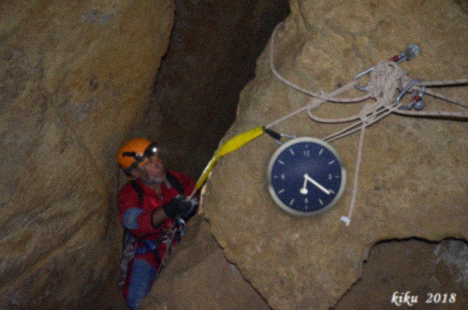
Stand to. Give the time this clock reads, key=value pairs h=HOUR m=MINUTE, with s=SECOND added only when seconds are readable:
h=6 m=21
